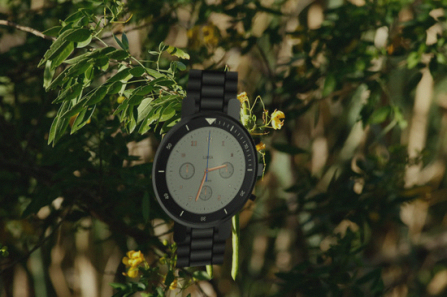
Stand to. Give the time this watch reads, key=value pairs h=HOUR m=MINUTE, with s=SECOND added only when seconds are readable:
h=2 m=33
